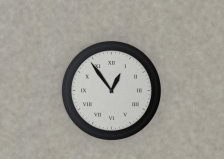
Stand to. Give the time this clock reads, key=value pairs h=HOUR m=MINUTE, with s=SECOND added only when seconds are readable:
h=12 m=54
